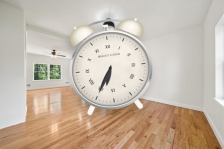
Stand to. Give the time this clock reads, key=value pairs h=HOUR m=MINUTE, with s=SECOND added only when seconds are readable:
h=6 m=35
